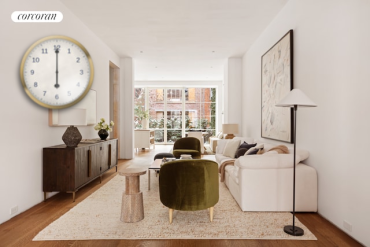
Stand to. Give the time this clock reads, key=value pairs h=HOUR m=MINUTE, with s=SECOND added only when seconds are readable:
h=6 m=0
